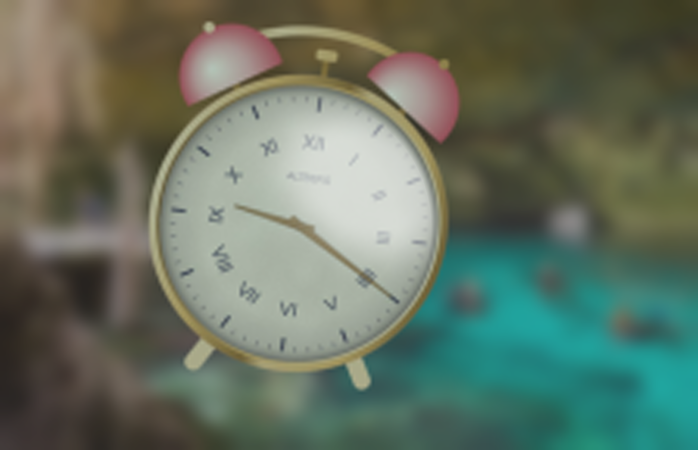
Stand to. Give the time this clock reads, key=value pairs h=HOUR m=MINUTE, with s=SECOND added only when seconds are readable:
h=9 m=20
